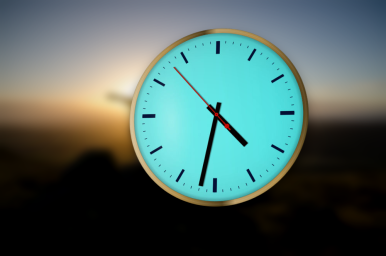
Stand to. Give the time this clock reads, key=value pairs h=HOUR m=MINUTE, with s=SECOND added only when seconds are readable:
h=4 m=31 s=53
